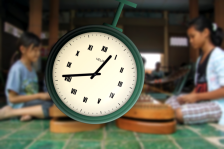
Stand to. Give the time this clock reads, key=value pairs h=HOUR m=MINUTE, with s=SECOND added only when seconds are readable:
h=12 m=41
